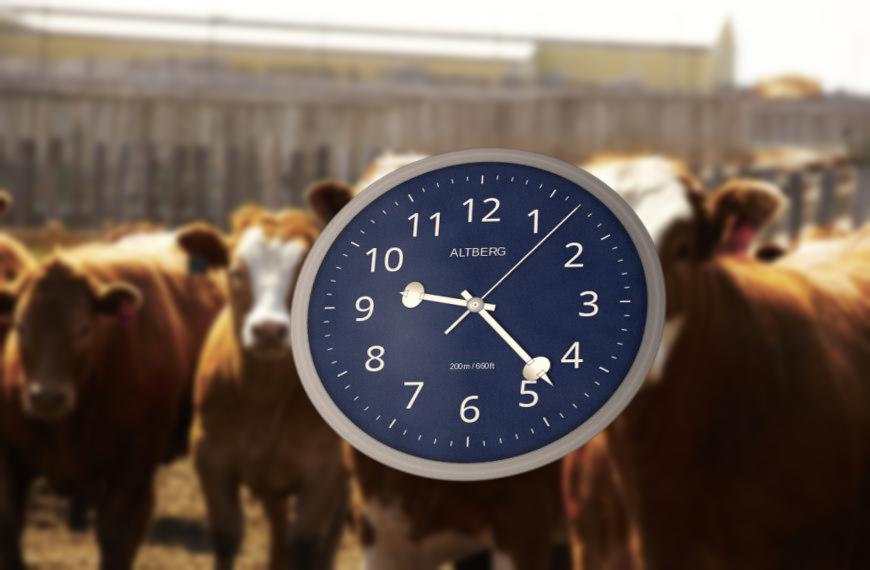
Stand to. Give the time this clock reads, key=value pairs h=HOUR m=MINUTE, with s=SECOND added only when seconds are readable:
h=9 m=23 s=7
